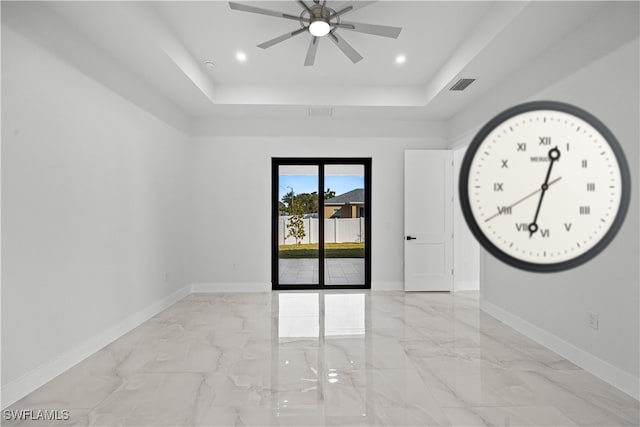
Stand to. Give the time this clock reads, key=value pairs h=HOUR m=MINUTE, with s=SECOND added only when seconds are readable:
h=12 m=32 s=40
